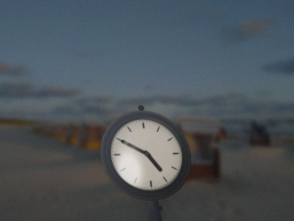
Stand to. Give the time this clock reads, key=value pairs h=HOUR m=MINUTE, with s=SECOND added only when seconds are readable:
h=4 m=50
